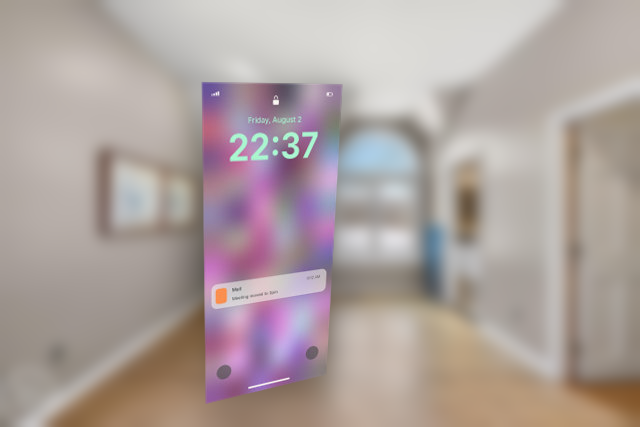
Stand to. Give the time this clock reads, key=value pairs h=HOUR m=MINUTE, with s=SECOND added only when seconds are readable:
h=22 m=37
